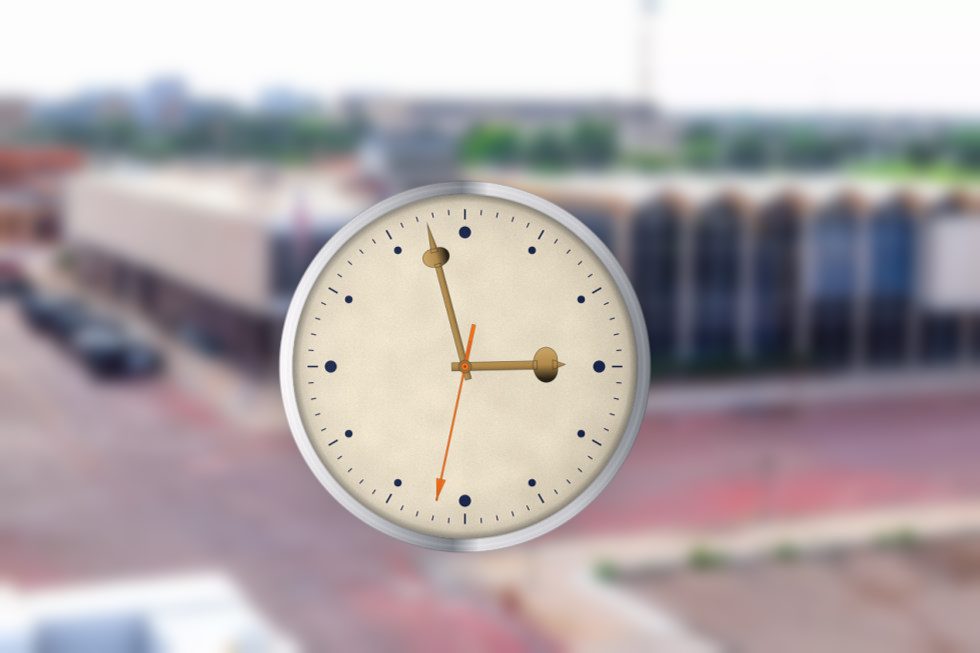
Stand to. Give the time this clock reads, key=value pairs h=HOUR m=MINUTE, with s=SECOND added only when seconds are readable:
h=2 m=57 s=32
